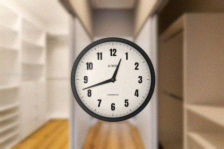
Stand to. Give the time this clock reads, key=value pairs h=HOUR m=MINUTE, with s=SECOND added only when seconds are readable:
h=12 m=42
